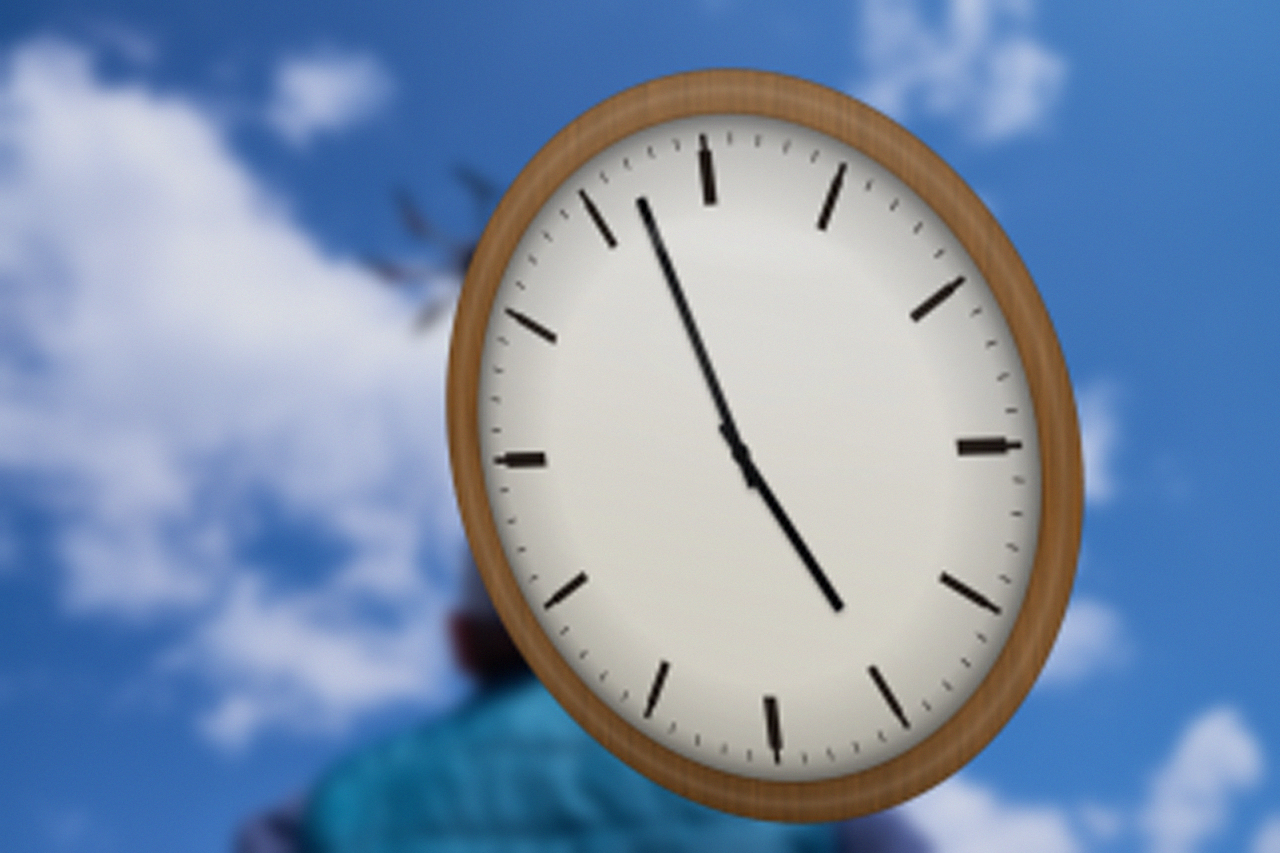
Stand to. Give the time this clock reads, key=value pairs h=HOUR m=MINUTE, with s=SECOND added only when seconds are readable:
h=4 m=57
